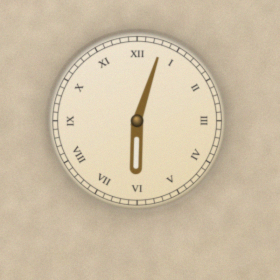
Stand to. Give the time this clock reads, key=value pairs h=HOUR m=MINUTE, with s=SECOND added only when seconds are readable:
h=6 m=3
